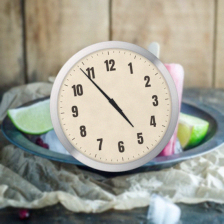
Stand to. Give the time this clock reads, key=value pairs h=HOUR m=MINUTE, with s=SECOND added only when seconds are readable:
h=4 m=54
